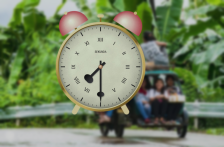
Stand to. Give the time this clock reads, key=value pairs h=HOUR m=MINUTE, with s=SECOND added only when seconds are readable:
h=7 m=30
